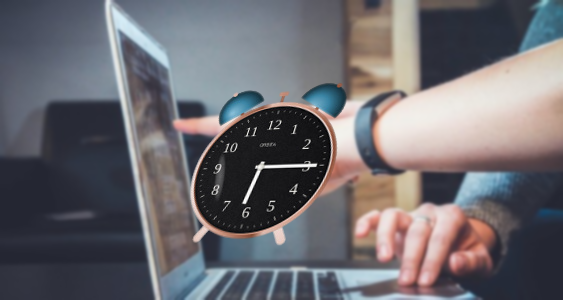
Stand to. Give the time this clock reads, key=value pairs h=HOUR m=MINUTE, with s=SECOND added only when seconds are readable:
h=6 m=15
